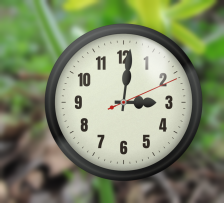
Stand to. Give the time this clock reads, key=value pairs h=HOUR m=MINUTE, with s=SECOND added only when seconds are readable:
h=3 m=1 s=11
